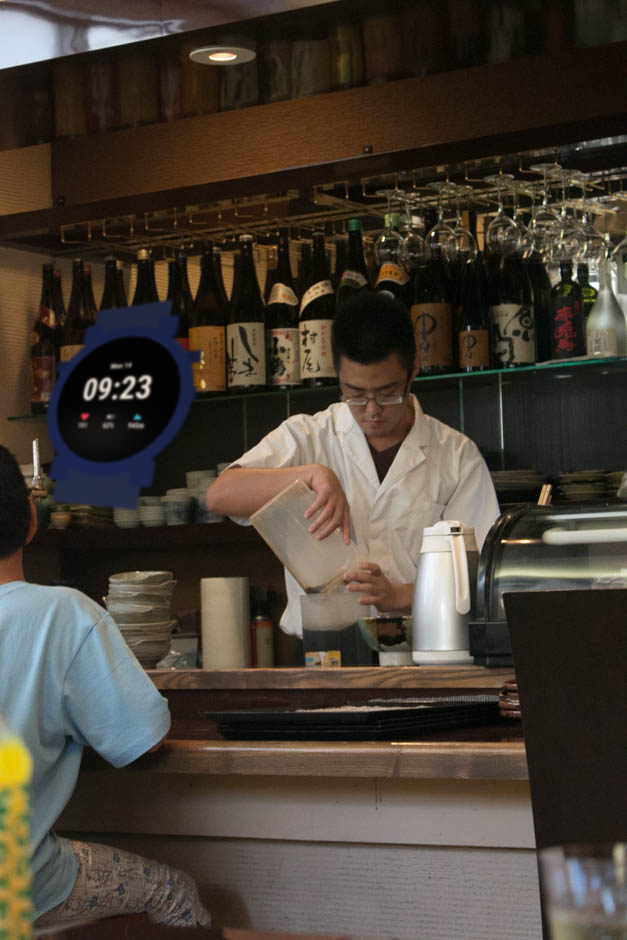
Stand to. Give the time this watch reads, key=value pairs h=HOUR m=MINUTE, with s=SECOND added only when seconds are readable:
h=9 m=23
